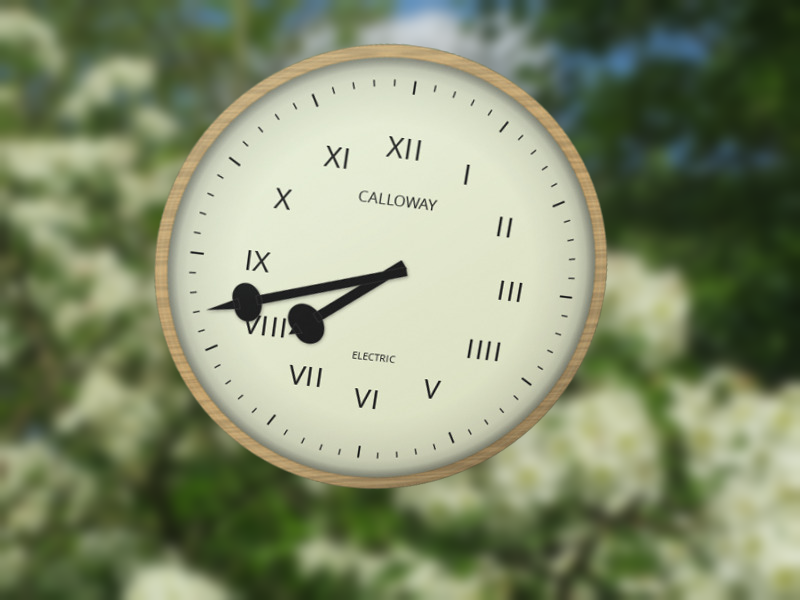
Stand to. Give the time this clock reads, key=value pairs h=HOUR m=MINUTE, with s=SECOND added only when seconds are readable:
h=7 m=42
